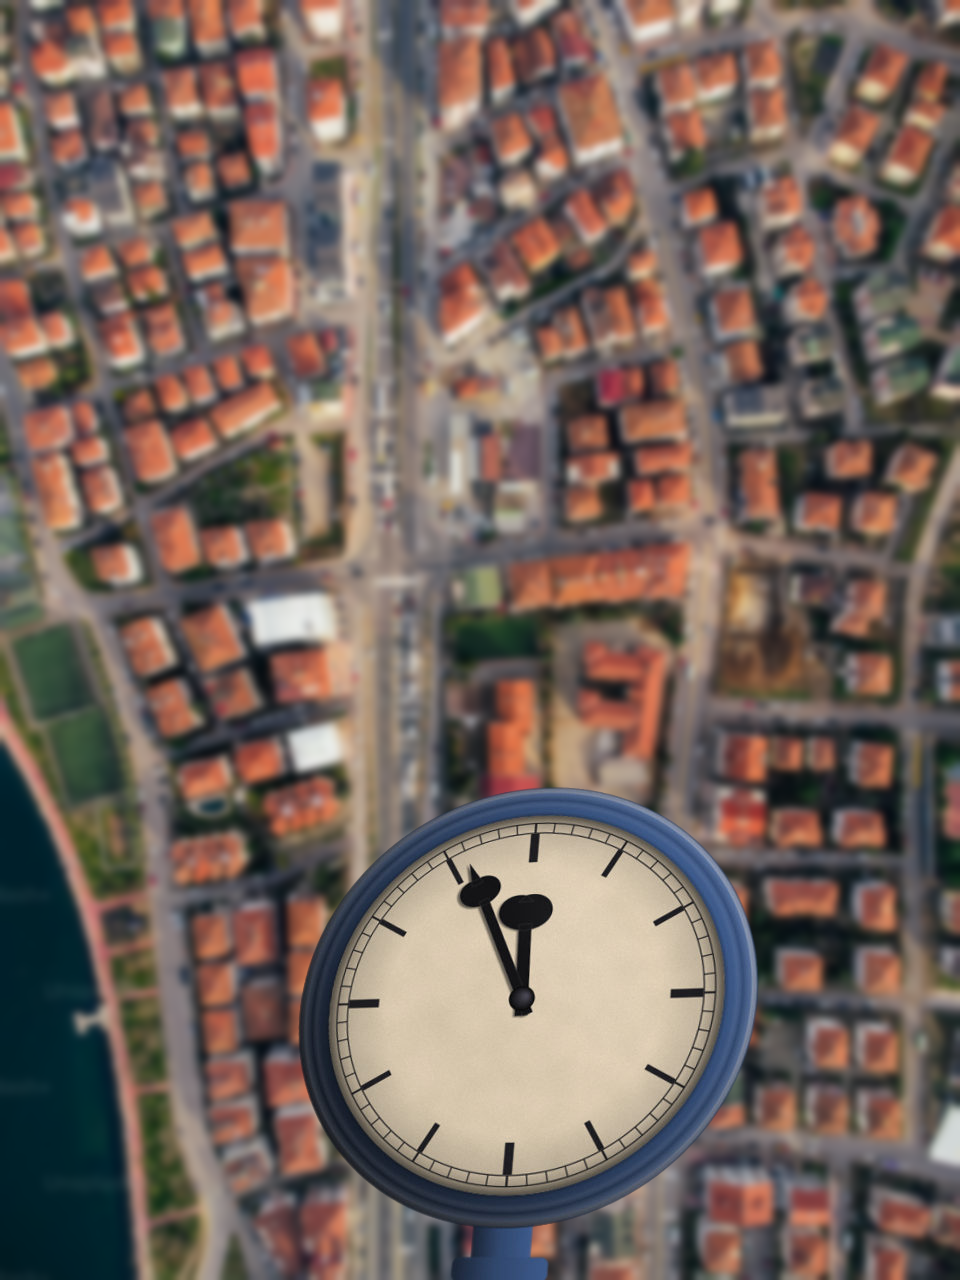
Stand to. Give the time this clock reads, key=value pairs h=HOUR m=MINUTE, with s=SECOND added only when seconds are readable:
h=11 m=56
